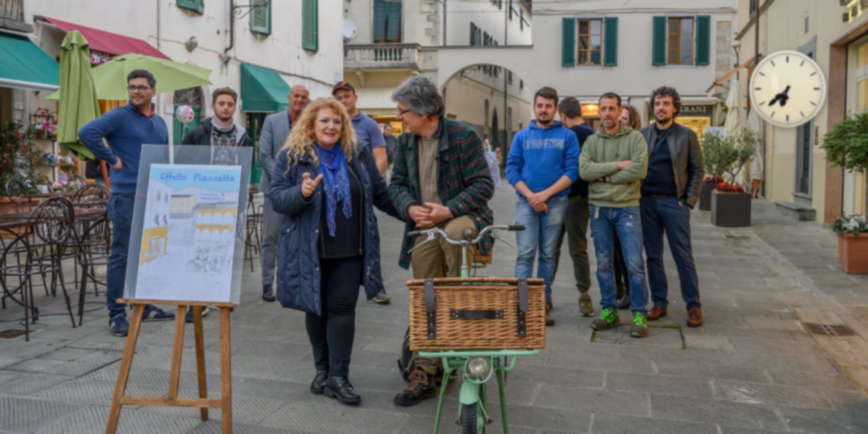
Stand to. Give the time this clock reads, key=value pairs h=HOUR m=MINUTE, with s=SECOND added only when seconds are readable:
h=6 m=38
